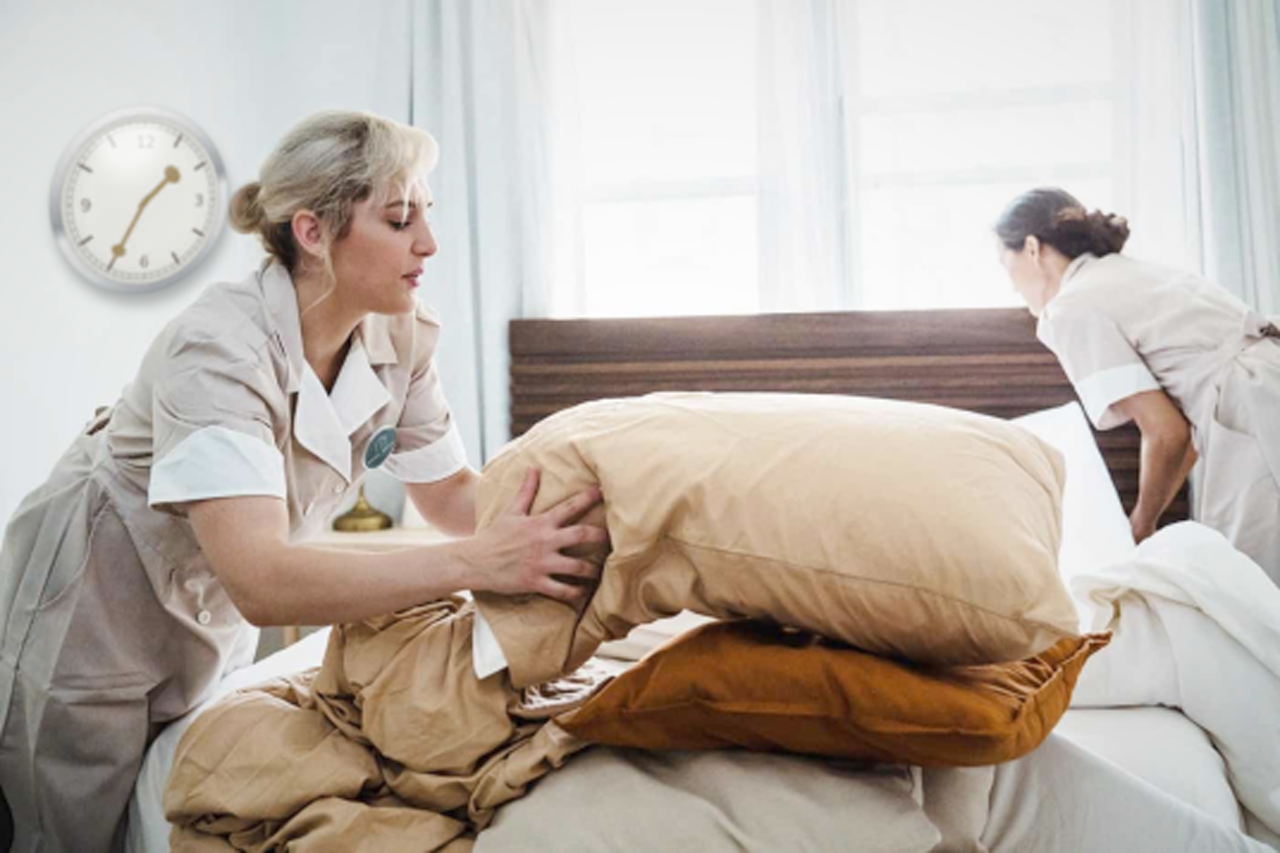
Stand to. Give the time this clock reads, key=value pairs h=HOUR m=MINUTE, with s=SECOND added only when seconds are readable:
h=1 m=35
